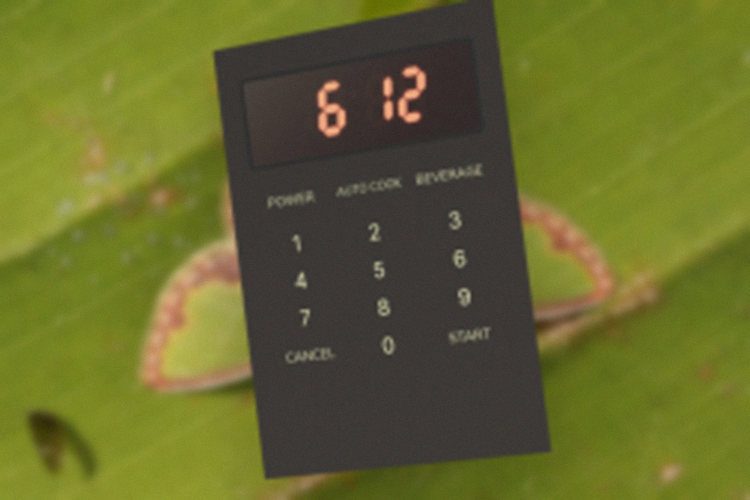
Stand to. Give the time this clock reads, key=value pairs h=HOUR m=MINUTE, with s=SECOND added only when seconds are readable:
h=6 m=12
